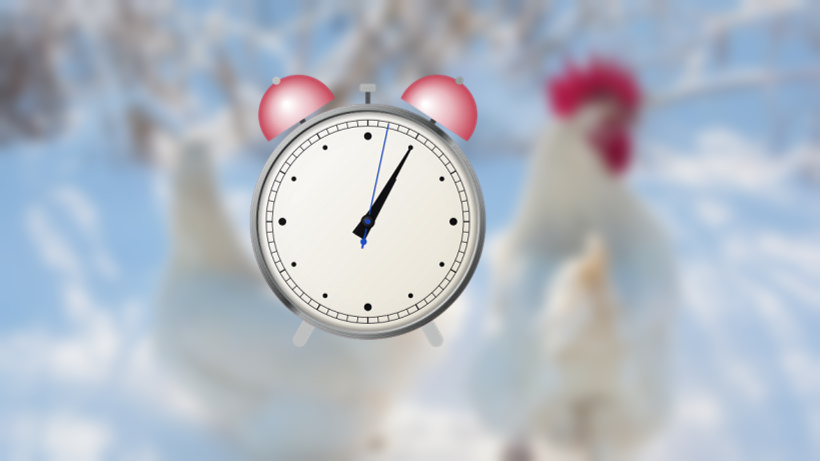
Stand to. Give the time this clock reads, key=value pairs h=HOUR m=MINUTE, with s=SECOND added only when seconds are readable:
h=1 m=5 s=2
